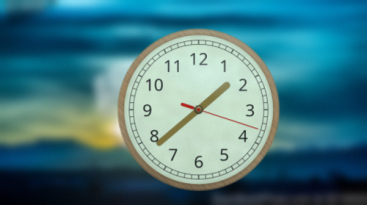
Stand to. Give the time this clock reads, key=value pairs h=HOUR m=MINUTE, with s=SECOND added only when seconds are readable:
h=1 m=38 s=18
